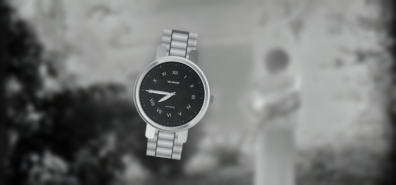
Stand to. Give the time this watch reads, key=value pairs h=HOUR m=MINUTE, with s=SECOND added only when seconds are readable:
h=7 m=45
